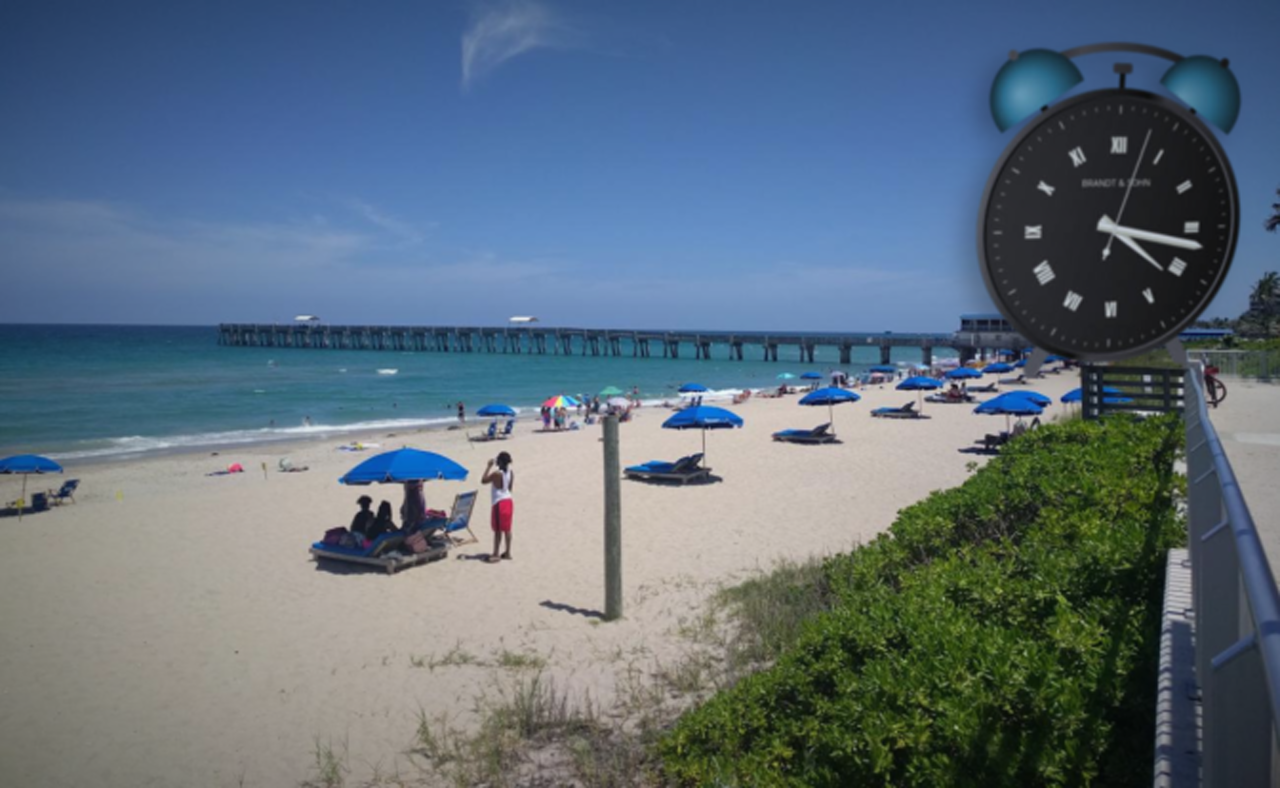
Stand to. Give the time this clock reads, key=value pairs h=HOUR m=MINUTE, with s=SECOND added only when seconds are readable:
h=4 m=17 s=3
